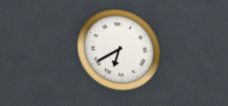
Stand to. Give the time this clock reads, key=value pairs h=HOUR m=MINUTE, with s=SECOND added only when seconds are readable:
h=6 m=40
